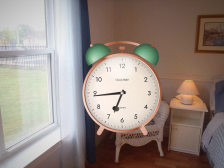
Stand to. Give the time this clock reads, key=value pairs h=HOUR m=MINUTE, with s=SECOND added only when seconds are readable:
h=6 m=44
